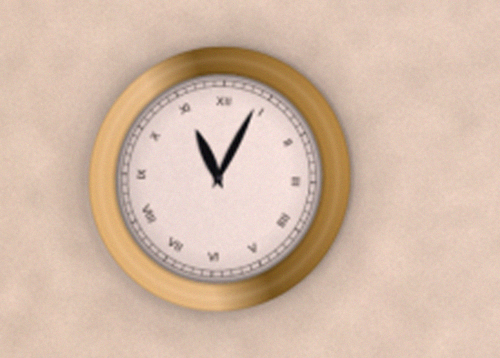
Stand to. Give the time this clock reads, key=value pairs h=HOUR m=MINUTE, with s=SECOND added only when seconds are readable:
h=11 m=4
